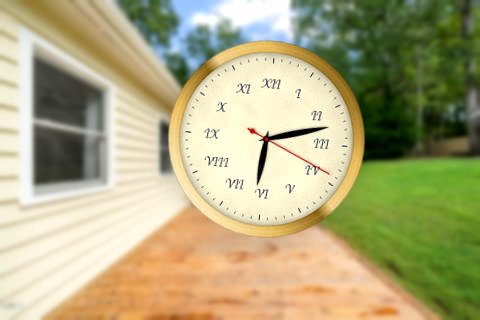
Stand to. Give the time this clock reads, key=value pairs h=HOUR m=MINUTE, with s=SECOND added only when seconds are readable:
h=6 m=12 s=19
